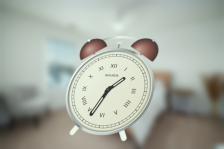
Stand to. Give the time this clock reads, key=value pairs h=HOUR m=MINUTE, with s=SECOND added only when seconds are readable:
h=1 m=34
